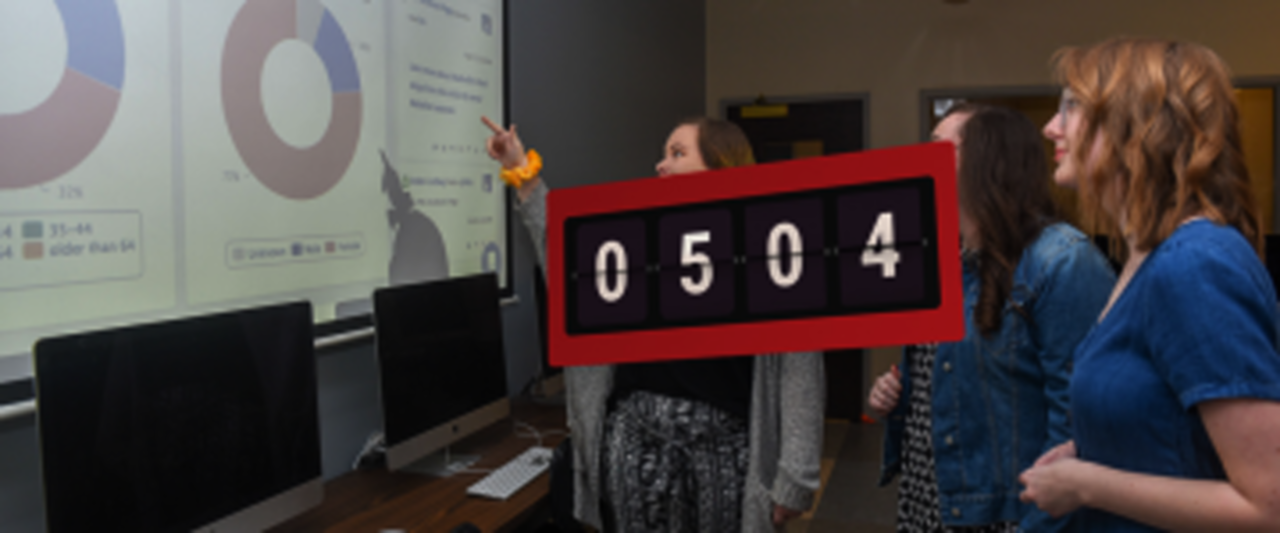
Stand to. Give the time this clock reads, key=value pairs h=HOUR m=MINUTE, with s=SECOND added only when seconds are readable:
h=5 m=4
